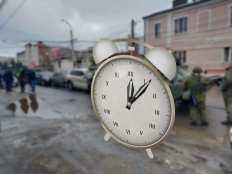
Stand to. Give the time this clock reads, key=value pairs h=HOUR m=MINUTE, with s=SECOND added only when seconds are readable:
h=12 m=6
